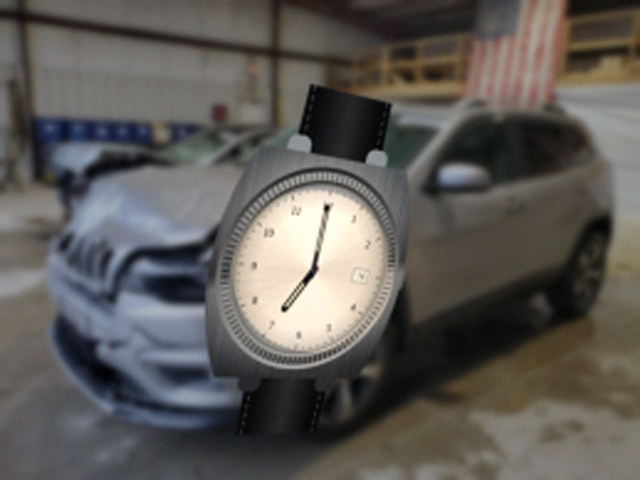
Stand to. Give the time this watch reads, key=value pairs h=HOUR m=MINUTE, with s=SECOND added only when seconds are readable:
h=7 m=0
